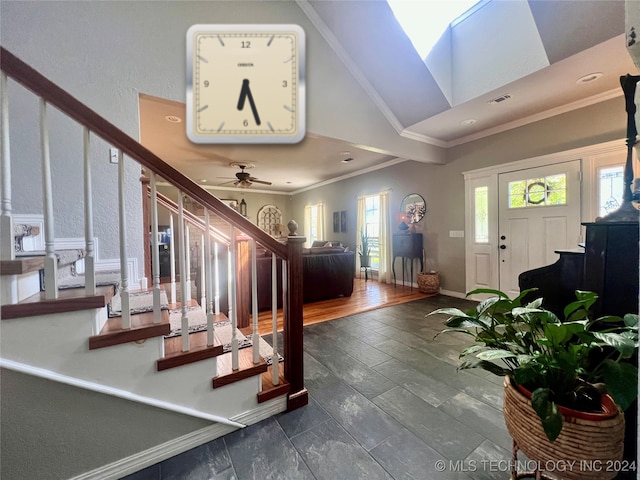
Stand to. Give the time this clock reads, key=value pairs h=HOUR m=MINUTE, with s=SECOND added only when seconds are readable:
h=6 m=27
